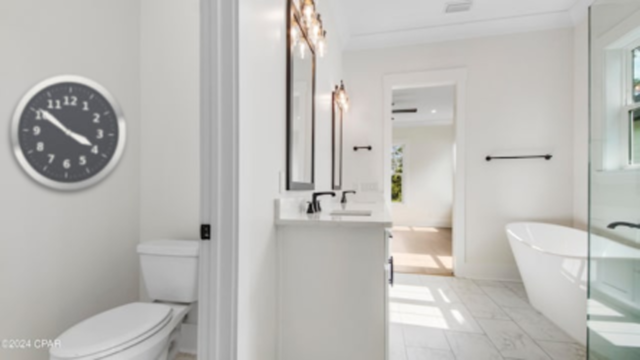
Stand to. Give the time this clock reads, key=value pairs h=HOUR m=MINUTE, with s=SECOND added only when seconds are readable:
h=3 m=51
